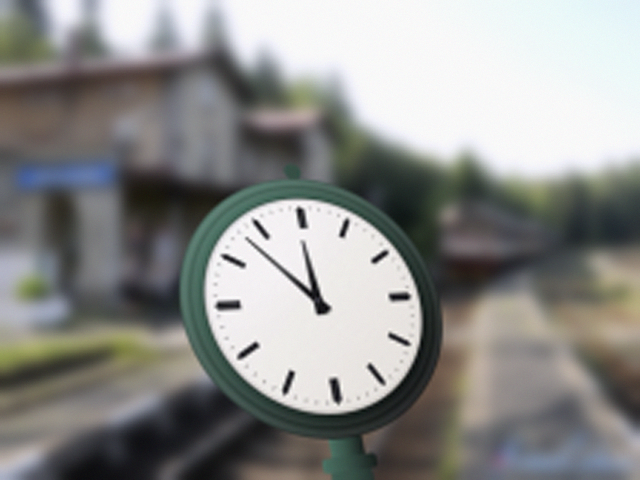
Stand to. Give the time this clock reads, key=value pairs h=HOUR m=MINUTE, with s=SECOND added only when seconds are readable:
h=11 m=53
